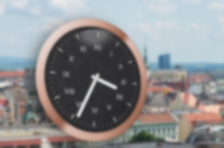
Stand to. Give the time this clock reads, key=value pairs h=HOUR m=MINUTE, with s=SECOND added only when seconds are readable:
h=3 m=34
